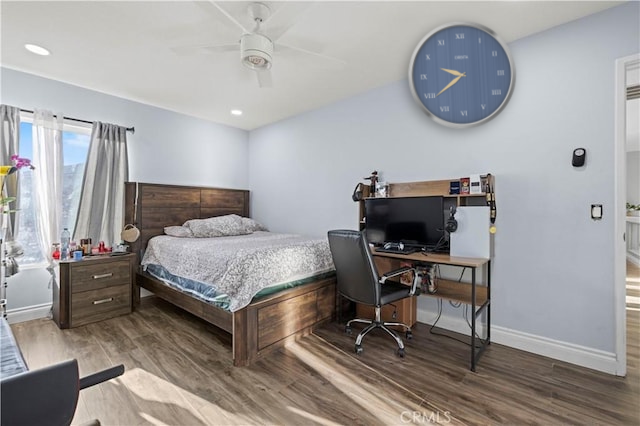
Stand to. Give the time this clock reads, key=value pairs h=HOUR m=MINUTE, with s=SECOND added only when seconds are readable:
h=9 m=39
